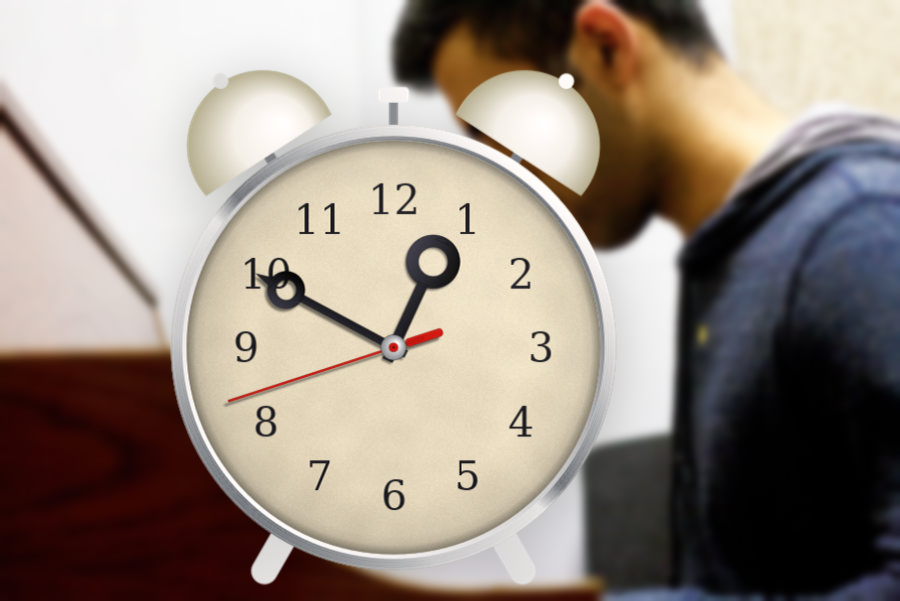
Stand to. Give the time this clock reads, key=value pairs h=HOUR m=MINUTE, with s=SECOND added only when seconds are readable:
h=12 m=49 s=42
